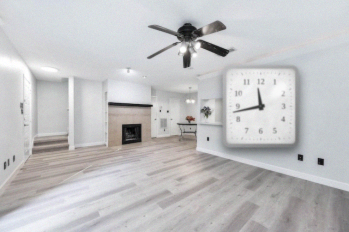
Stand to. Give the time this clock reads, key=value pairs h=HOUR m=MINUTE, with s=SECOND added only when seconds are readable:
h=11 m=43
